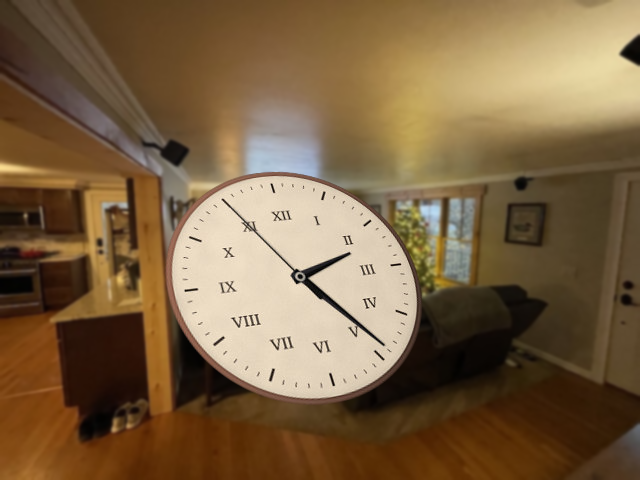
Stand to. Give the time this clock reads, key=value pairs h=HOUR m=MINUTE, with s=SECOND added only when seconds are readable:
h=2 m=23 s=55
